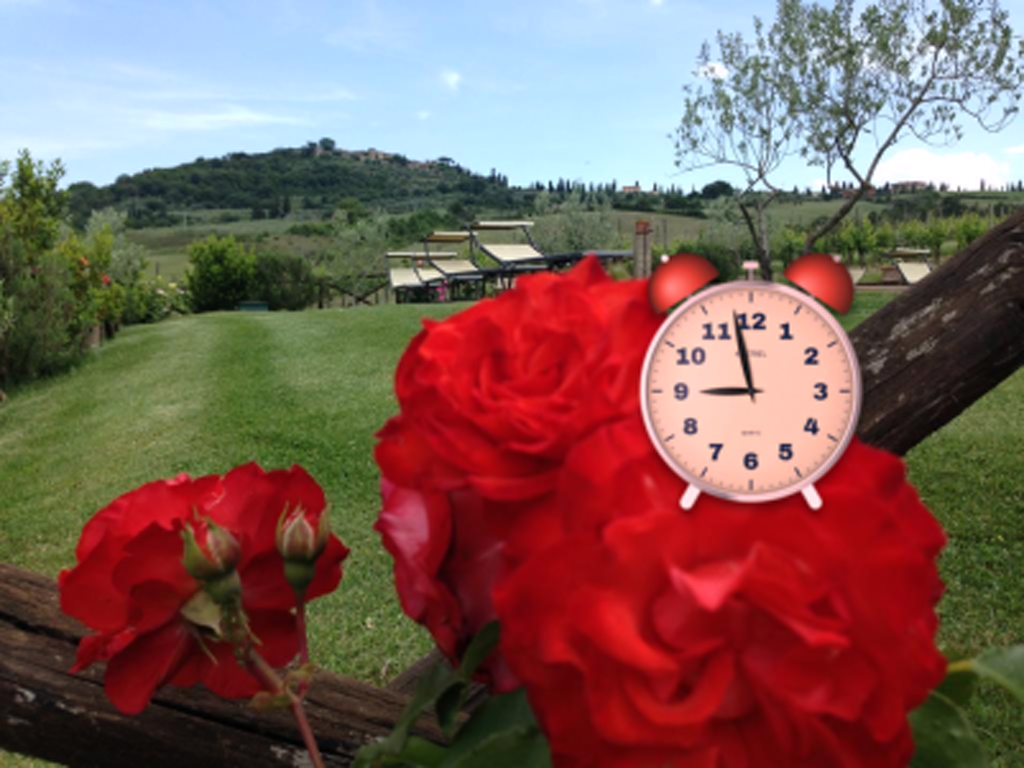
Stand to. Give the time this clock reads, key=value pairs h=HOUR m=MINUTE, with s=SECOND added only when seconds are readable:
h=8 m=58
